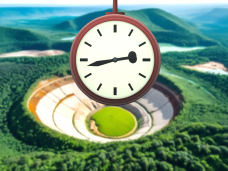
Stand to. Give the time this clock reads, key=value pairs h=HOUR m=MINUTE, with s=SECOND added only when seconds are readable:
h=2 m=43
